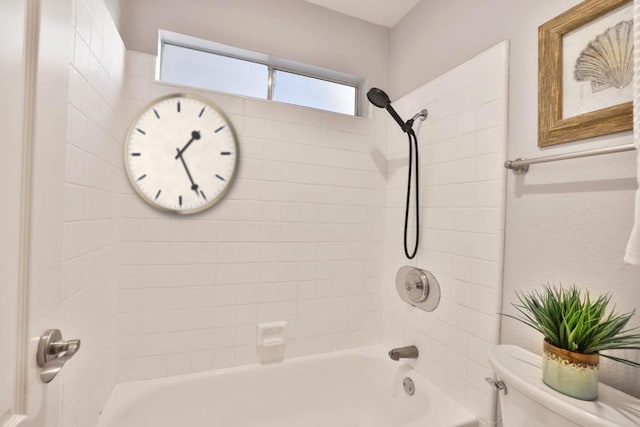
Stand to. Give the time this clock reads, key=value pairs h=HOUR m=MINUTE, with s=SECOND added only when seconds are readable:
h=1 m=26
